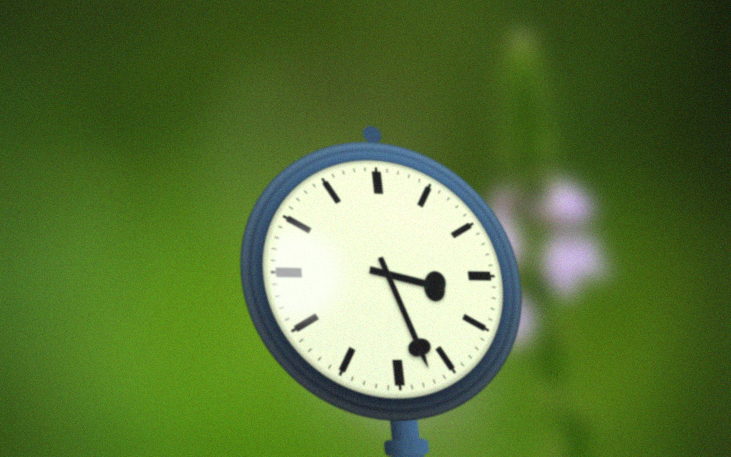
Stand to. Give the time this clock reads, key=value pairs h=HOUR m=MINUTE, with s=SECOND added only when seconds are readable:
h=3 m=27
